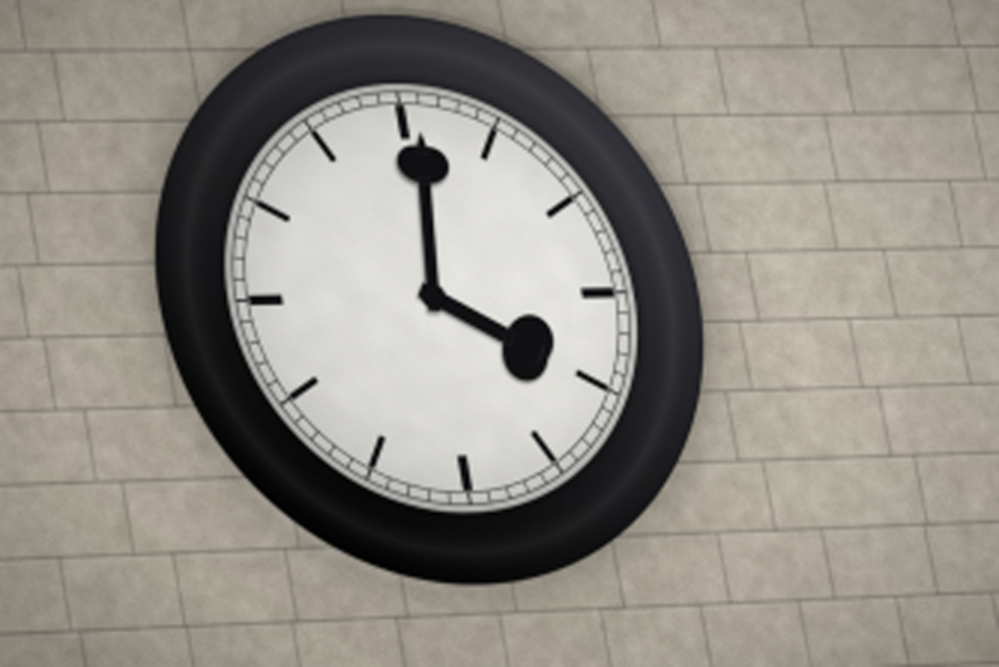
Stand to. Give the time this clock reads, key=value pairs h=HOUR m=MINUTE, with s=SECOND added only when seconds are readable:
h=4 m=1
